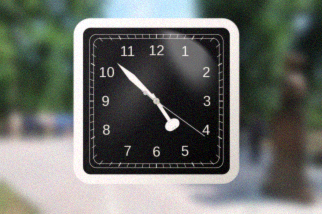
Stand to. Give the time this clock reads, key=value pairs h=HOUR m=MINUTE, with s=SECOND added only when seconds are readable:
h=4 m=52 s=21
